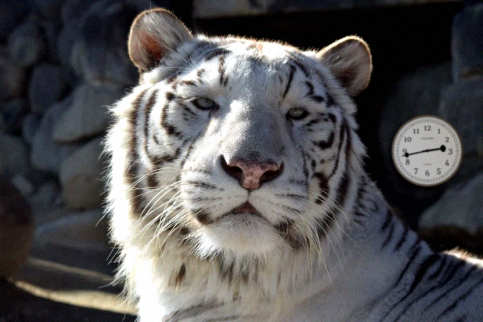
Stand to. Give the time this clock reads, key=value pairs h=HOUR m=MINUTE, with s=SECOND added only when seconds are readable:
h=2 m=43
